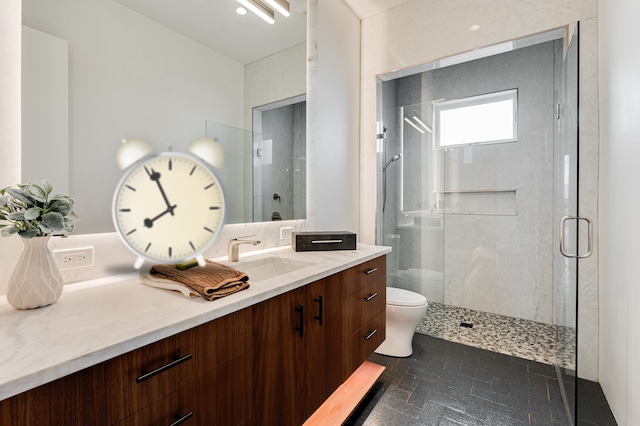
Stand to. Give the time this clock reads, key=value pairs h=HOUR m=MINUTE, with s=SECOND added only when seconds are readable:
h=7 m=56
